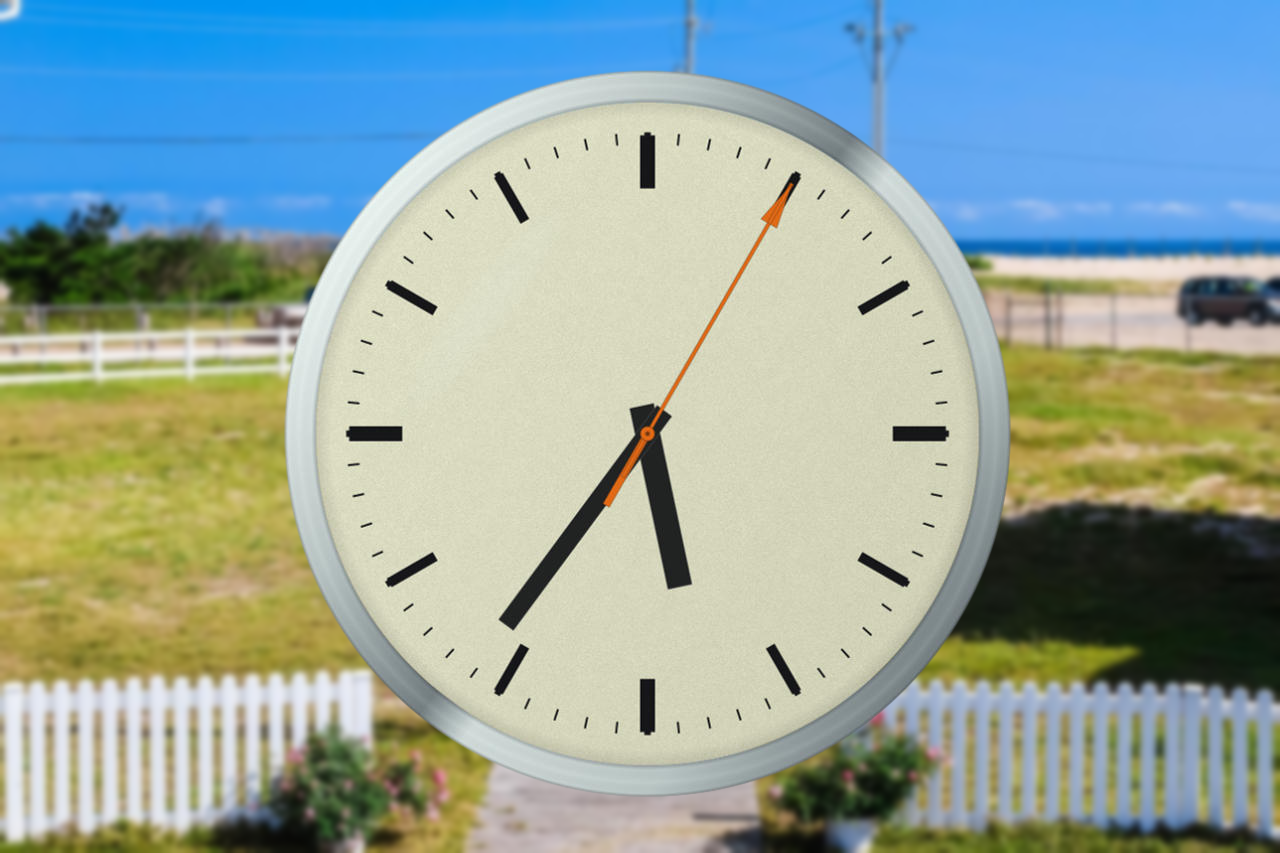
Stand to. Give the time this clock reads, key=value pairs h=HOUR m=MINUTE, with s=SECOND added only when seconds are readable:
h=5 m=36 s=5
